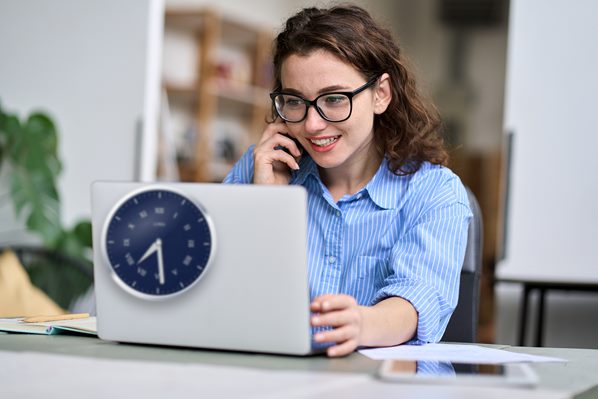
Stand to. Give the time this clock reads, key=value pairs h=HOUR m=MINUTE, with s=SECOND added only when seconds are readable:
h=7 m=29
